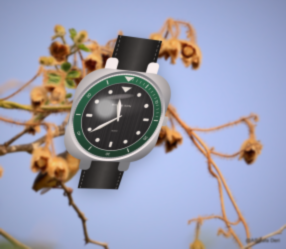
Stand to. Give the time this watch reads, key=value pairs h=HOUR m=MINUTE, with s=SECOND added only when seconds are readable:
h=11 m=39
